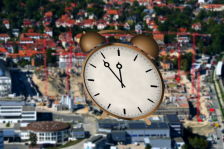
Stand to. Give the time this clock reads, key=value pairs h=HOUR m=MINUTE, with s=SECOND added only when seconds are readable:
h=11 m=54
